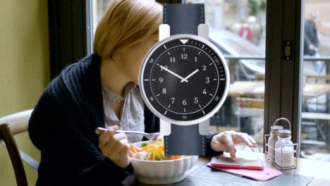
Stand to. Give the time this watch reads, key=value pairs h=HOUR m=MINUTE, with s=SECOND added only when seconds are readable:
h=1 m=50
